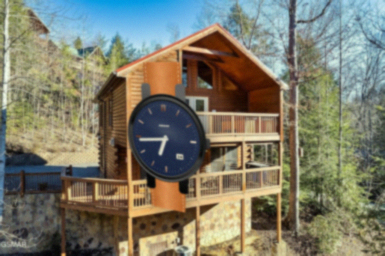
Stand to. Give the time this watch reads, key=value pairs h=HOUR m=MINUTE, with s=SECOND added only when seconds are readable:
h=6 m=44
